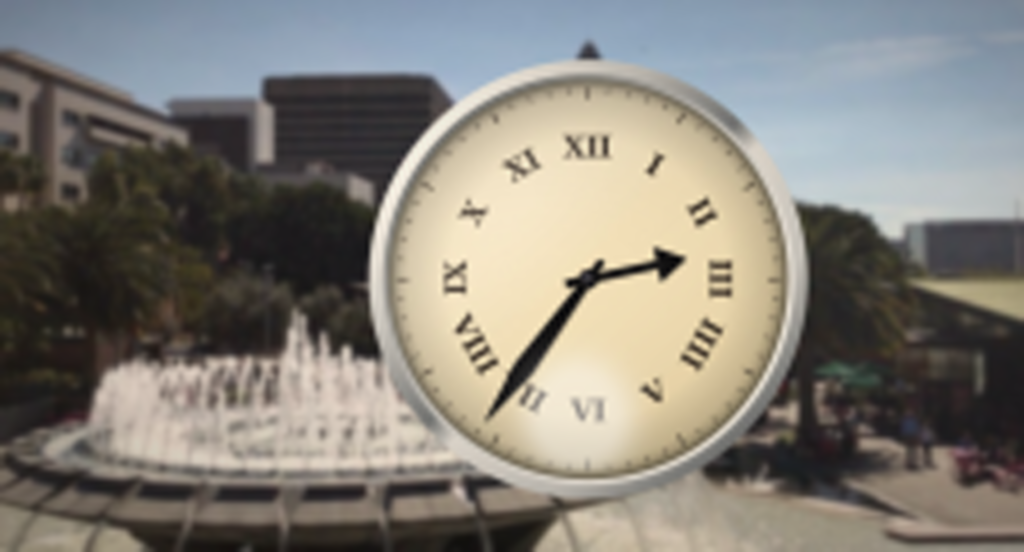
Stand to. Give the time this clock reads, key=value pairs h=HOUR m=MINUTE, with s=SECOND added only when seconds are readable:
h=2 m=36
